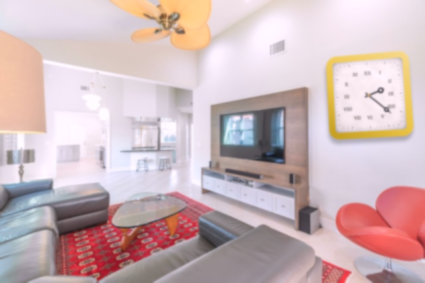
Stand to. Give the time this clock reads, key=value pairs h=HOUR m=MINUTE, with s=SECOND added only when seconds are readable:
h=2 m=22
